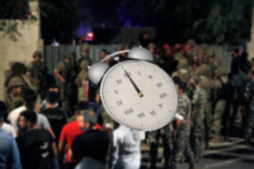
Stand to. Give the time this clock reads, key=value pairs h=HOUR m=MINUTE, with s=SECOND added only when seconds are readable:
h=12 m=0
